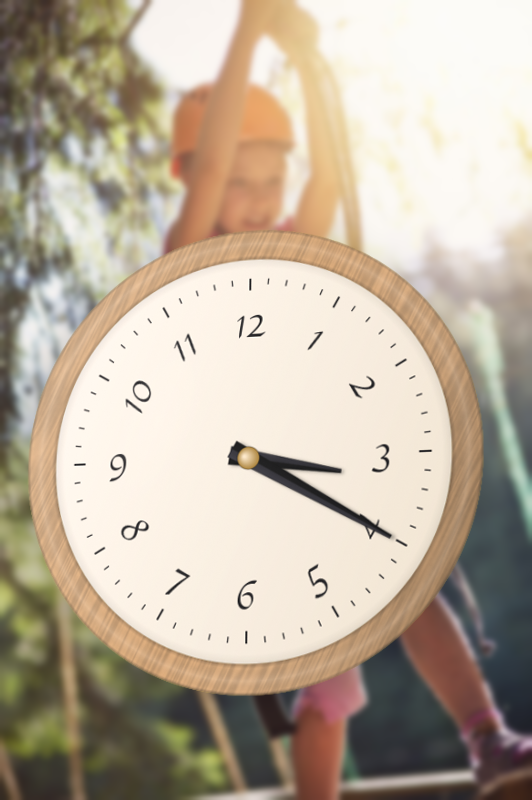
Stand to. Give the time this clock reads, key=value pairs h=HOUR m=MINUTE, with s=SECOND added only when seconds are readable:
h=3 m=20
